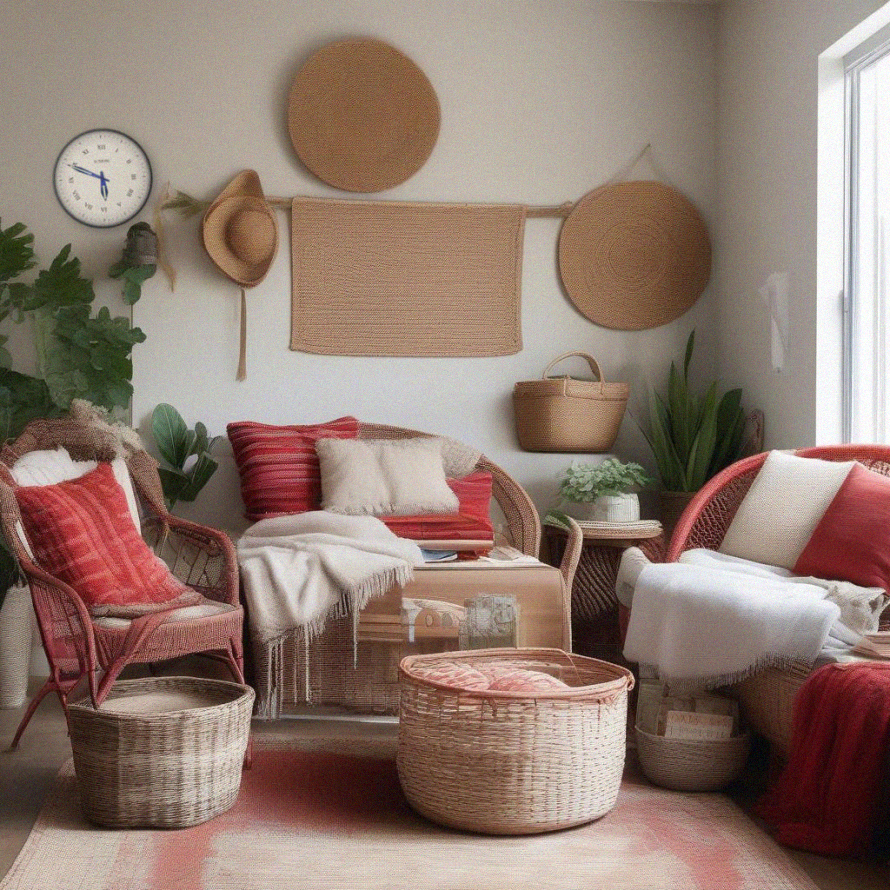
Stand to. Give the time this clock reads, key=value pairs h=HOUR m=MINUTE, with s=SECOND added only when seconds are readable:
h=5 m=49
